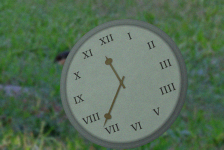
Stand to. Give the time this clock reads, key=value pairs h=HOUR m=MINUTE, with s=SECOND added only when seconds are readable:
h=11 m=37
